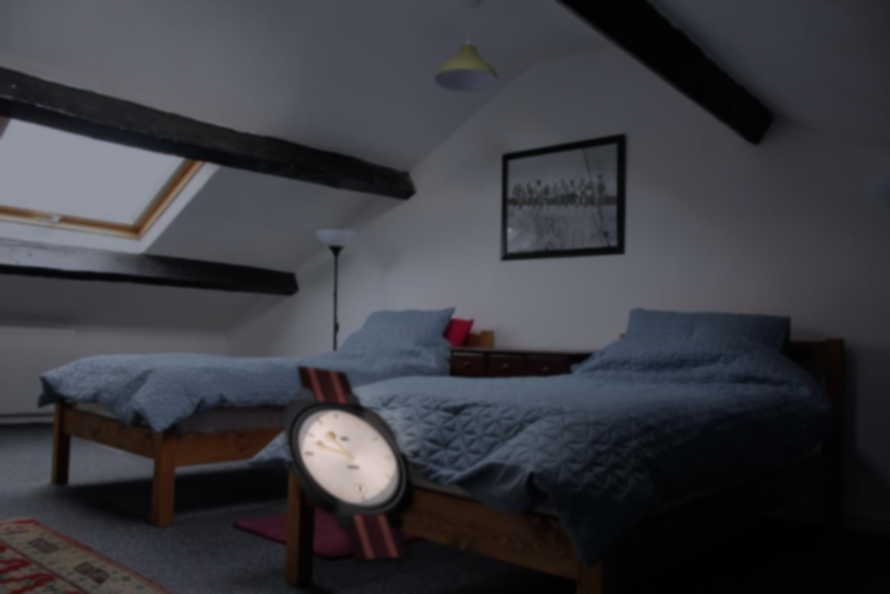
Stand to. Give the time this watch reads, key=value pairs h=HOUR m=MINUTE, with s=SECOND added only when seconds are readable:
h=10 m=48
